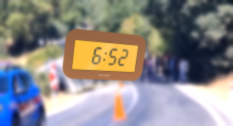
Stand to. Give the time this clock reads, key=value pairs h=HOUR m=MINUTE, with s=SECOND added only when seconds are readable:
h=6 m=52
